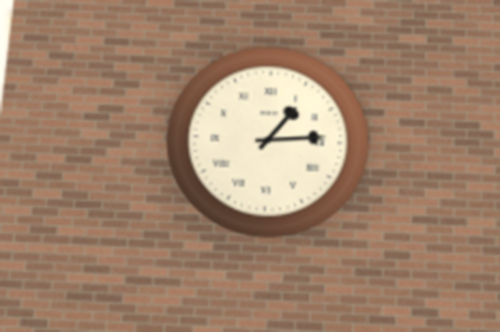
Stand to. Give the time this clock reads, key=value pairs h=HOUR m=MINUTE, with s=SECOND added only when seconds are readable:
h=1 m=14
